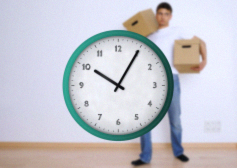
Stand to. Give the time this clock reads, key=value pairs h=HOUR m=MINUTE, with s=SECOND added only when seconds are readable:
h=10 m=5
